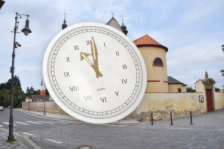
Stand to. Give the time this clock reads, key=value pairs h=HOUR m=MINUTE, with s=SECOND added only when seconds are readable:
h=11 m=1
